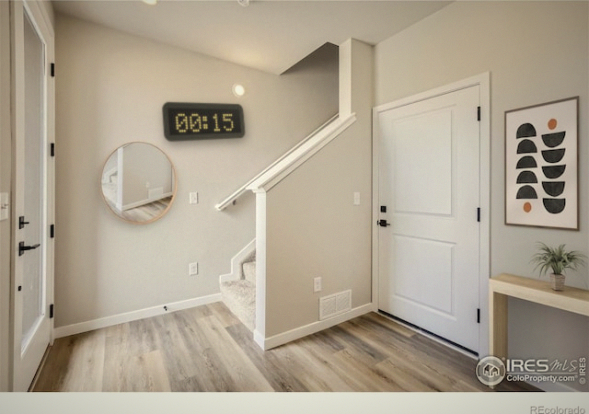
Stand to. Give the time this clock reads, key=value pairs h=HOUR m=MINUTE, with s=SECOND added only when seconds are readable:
h=0 m=15
